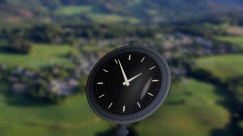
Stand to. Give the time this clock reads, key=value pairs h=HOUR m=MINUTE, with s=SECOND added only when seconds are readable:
h=1 m=56
